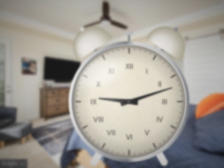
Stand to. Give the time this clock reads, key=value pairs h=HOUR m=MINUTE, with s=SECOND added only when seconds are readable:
h=9 m=12
